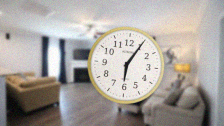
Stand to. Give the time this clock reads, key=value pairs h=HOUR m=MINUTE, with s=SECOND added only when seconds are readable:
h=6 m=5
